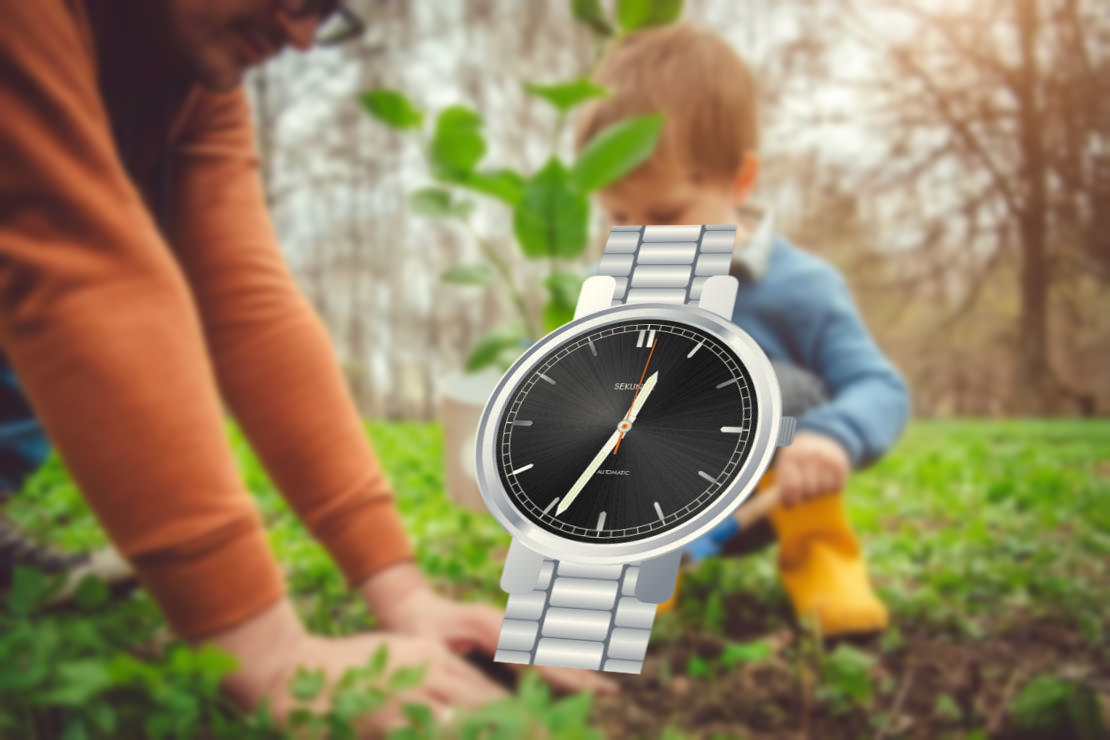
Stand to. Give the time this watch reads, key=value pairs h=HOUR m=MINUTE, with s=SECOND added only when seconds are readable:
h=12 m=34 s=1
